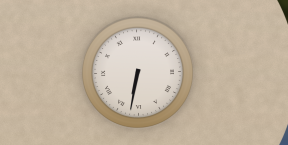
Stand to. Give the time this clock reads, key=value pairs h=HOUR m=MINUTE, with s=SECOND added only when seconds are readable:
h=6 m=32
